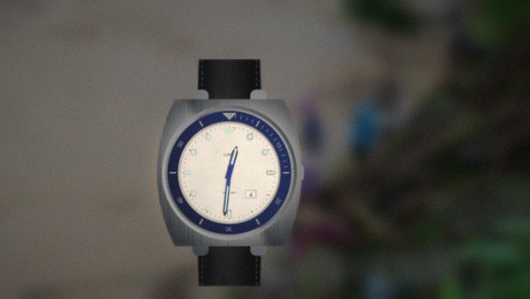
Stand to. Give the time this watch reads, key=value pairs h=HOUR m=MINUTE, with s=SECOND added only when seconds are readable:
h=12 m=31
